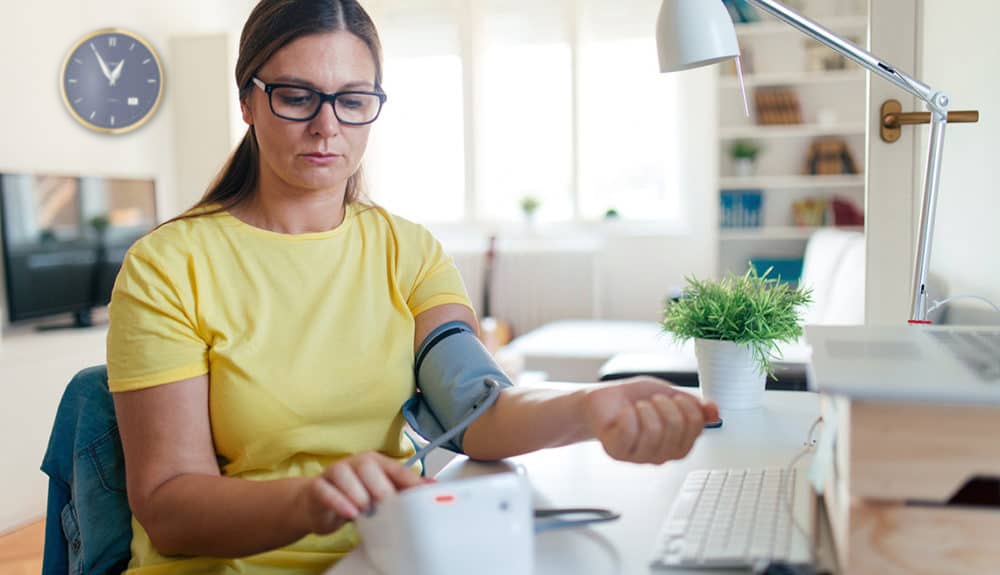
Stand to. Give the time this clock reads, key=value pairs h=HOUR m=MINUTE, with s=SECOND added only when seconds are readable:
h=12 m=55
